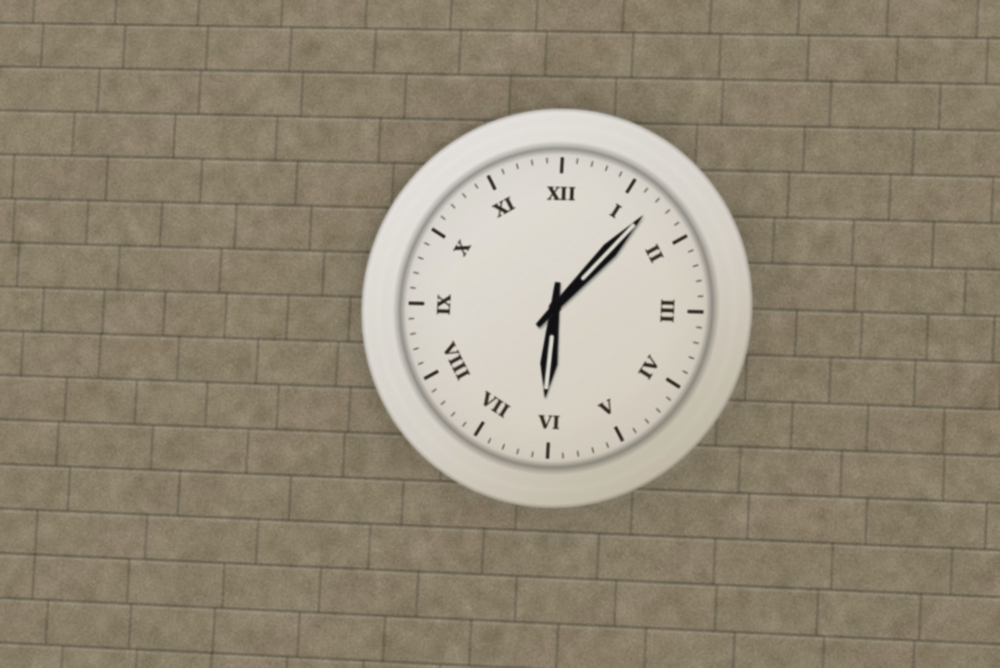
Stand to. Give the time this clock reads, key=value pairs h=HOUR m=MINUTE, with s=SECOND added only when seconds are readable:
h=6 m=7
